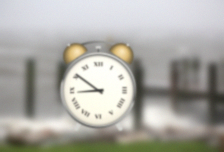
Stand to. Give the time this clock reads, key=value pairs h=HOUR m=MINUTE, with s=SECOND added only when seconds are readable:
h=8 m=51
